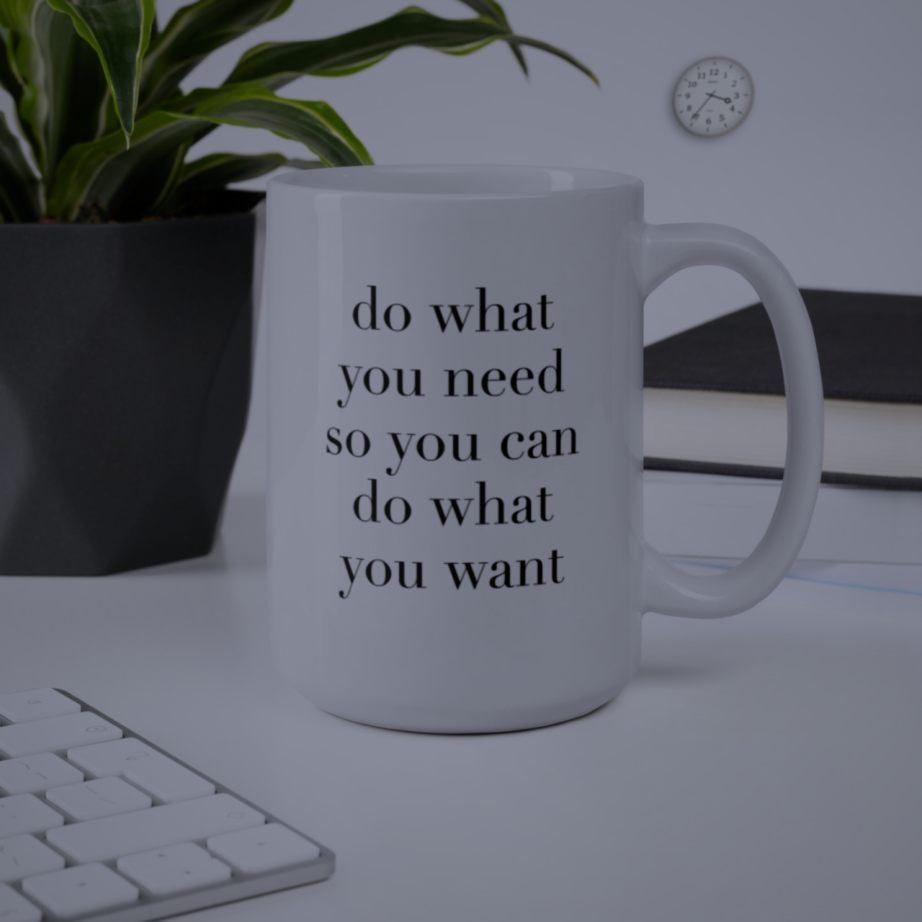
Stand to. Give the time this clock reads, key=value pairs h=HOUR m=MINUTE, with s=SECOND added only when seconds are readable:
h=3 m=36
